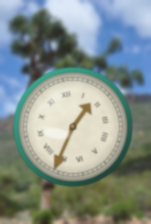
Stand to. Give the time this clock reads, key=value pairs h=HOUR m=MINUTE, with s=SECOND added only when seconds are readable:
h=1 m=36
